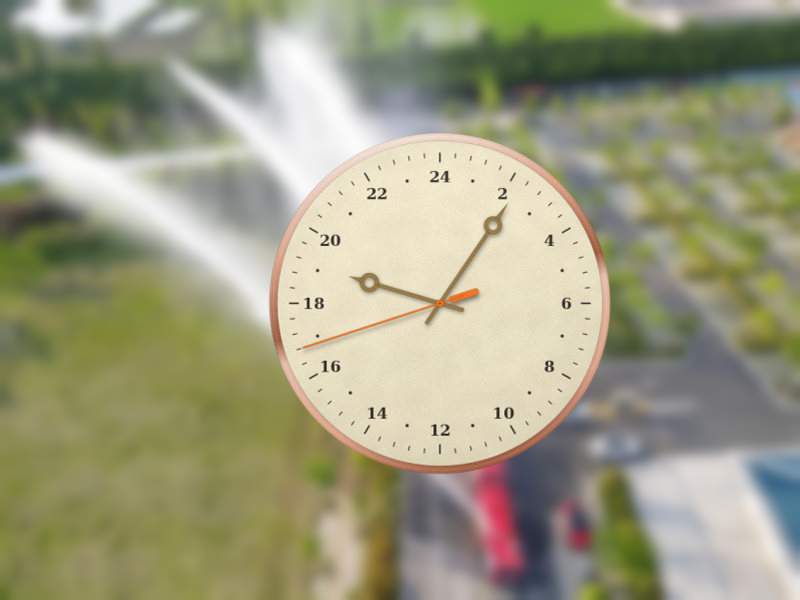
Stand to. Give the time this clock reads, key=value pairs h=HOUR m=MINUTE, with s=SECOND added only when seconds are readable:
h=19 m=5 s=42
